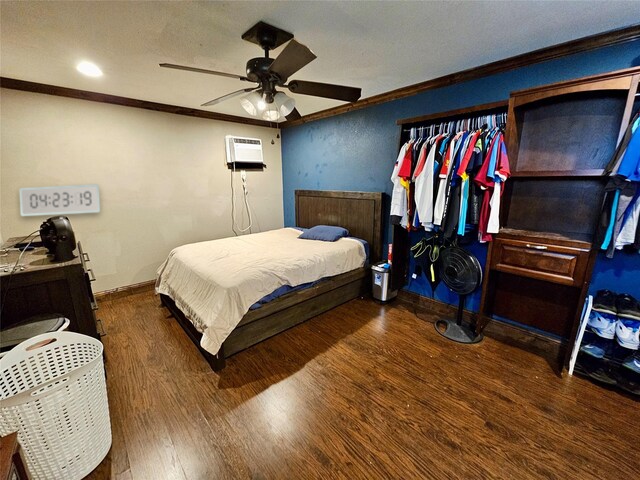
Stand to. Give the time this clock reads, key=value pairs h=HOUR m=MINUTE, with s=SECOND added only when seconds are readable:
h=4 m=23 s=19
